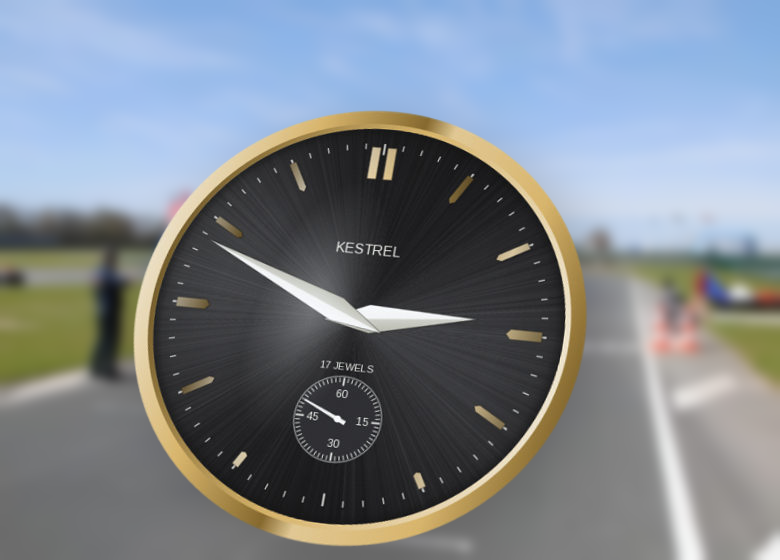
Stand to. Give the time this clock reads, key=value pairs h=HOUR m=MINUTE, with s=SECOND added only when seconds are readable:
h=2 m=48 s=49
